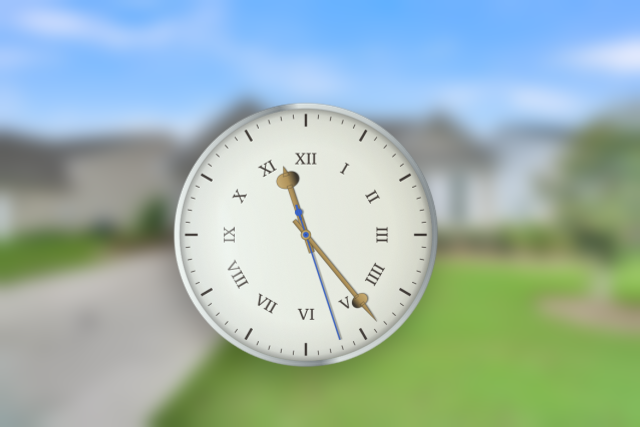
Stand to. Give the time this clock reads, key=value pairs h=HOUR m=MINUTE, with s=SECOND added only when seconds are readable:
h=11 m=23 s=27
